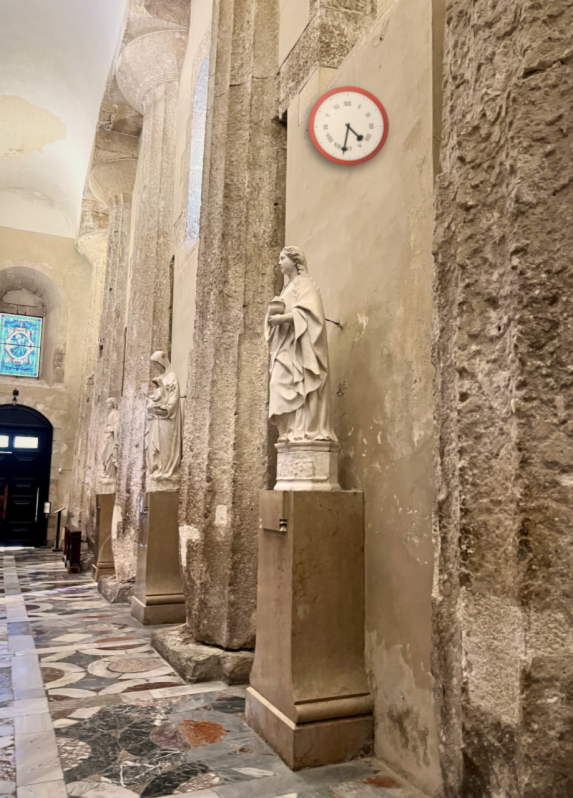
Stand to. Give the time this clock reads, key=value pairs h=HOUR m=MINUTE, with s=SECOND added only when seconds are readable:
h=4 m=32
